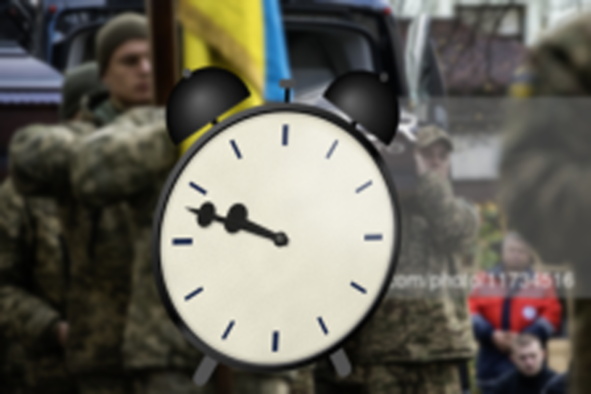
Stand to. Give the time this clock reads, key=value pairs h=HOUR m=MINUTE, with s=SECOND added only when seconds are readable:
h=9 m=48
